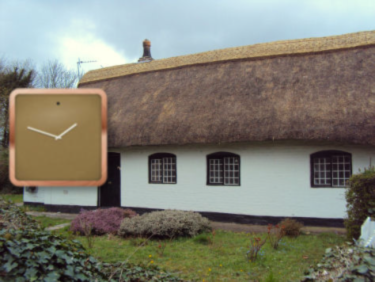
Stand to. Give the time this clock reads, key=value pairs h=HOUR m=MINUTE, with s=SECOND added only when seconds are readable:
h=1 m=48
